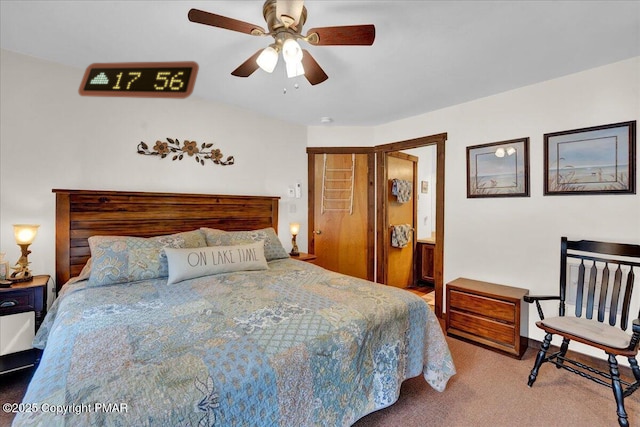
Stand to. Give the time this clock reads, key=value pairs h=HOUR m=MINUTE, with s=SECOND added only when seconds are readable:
h=17 m=56
